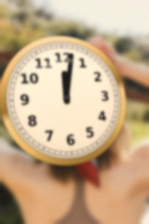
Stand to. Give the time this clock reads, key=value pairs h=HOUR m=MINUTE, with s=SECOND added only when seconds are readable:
h=12 m=2
